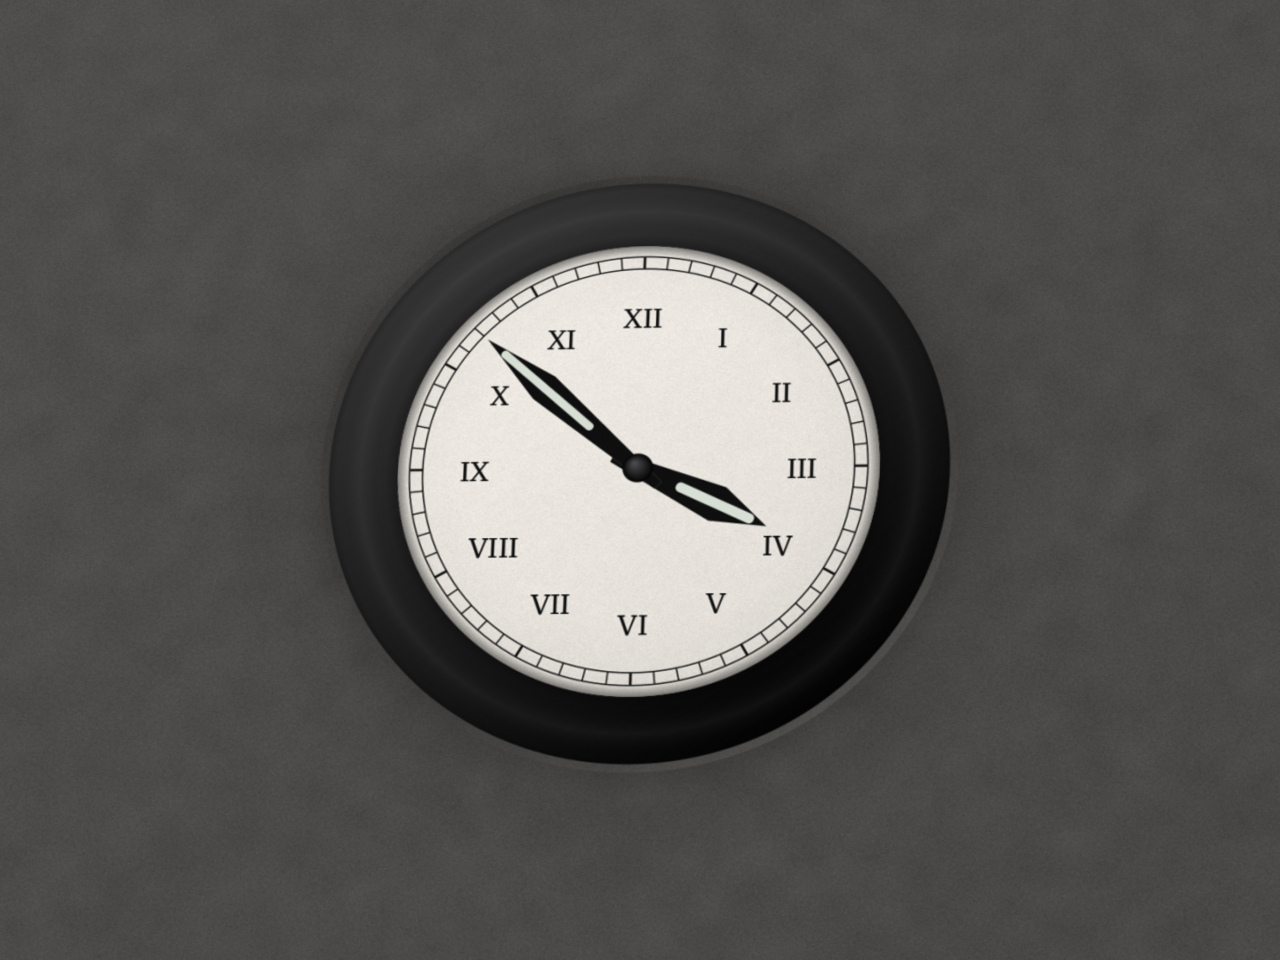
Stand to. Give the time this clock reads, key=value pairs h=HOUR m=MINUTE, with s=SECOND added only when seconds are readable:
h=3 m=52
